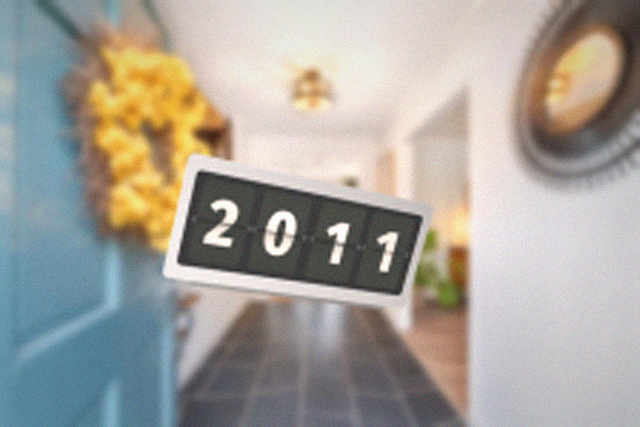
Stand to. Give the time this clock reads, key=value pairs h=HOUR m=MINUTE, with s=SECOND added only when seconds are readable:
h=20 m=11
